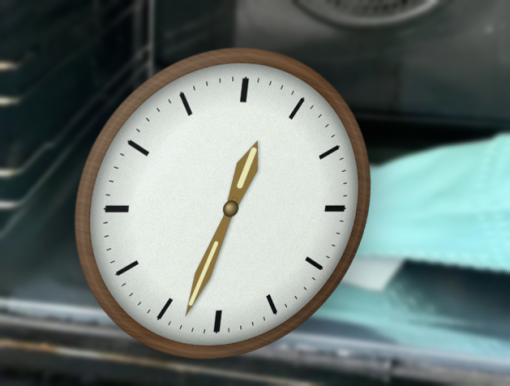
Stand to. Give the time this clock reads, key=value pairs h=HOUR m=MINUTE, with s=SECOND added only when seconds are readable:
h=12 m=33
